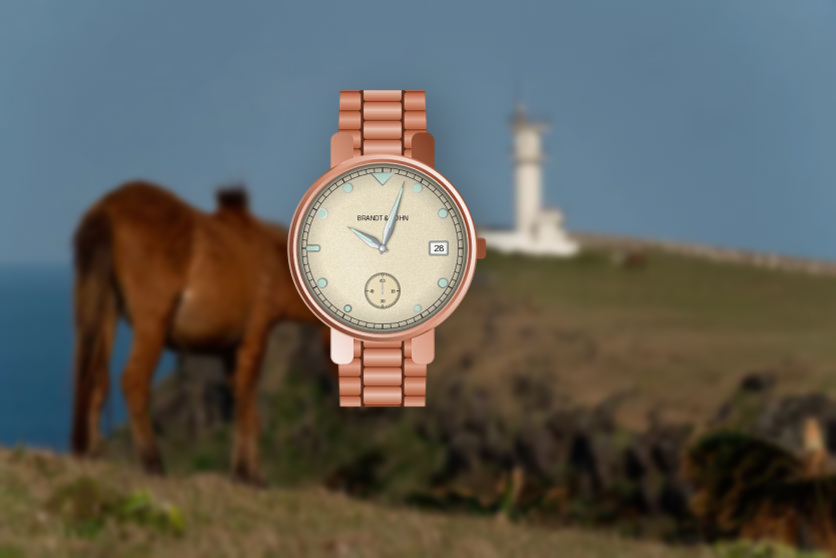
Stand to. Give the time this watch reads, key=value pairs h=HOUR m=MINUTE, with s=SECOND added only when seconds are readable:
h=10 m=3
